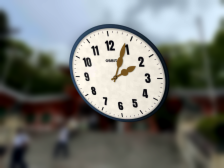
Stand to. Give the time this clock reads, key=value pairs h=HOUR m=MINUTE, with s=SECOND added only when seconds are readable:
h=2 m=4
